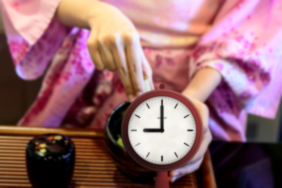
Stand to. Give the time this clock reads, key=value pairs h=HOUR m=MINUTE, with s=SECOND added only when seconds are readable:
h=9 m=0
